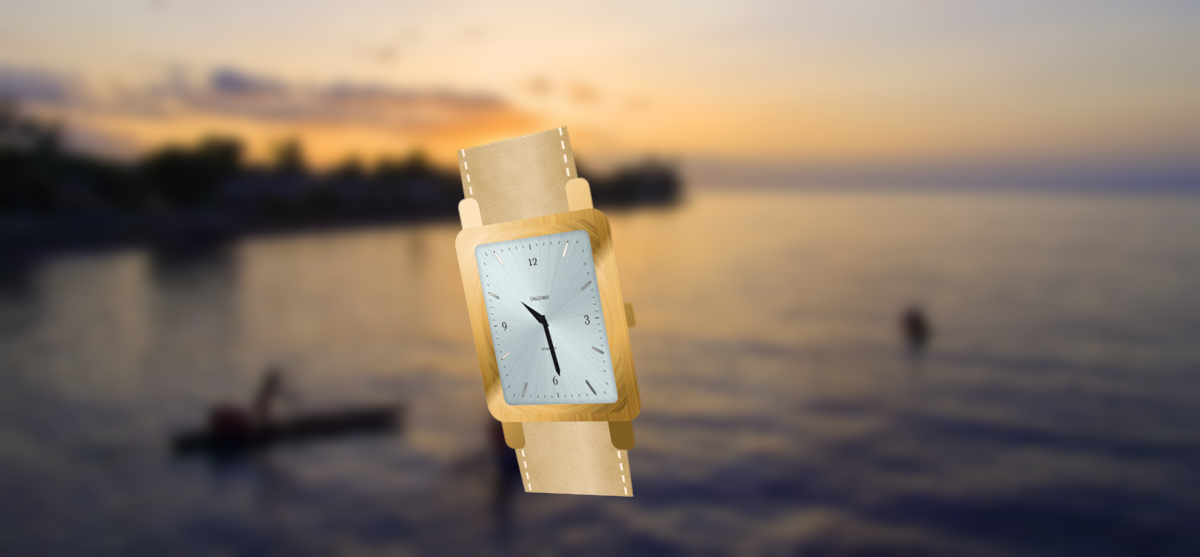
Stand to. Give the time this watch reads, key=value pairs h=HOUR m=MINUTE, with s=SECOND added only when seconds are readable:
h=10 m=29
